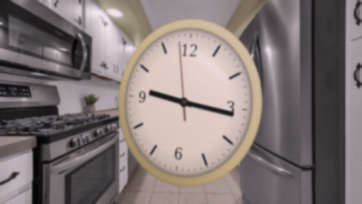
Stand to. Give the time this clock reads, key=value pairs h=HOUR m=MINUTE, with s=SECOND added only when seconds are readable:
h=9 m=15 s=58
